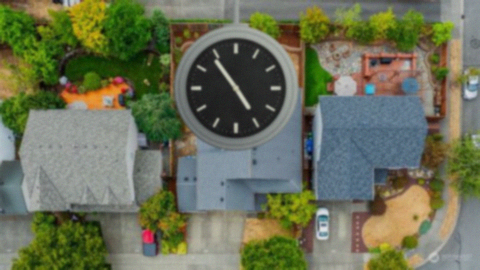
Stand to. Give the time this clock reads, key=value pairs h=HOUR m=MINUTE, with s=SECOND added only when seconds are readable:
h=4 m=54
